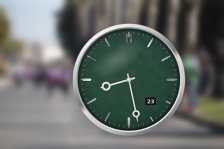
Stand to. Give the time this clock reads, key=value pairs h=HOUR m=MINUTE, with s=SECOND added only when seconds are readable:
h=8 m=28
